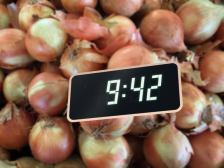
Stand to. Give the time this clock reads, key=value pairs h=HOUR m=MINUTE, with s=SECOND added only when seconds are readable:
h=9 m=42
